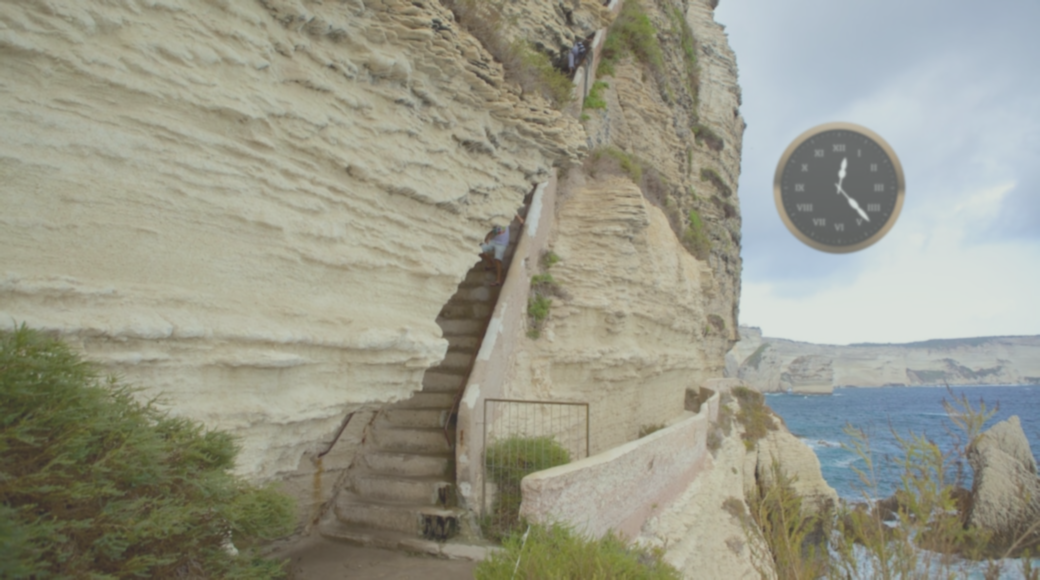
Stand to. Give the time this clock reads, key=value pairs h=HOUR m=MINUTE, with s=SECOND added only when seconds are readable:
h=12 m=23
